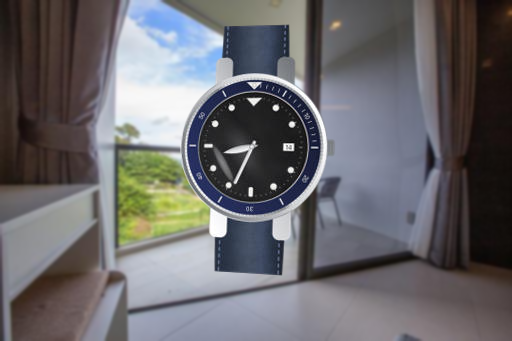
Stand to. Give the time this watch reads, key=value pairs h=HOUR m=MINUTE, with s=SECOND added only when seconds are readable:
h=8 m=34
